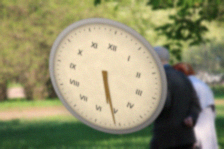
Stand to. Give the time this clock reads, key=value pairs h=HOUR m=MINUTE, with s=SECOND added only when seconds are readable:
h=5 m=26
